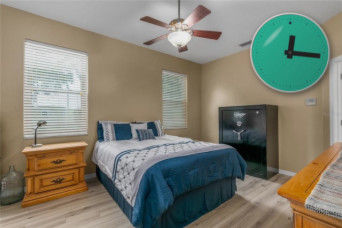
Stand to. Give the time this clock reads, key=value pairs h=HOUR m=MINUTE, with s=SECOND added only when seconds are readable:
h=12 m=16
